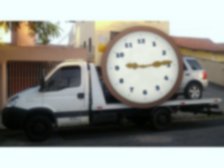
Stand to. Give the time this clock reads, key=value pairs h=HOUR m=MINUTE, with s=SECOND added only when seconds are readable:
h=9 m=14
